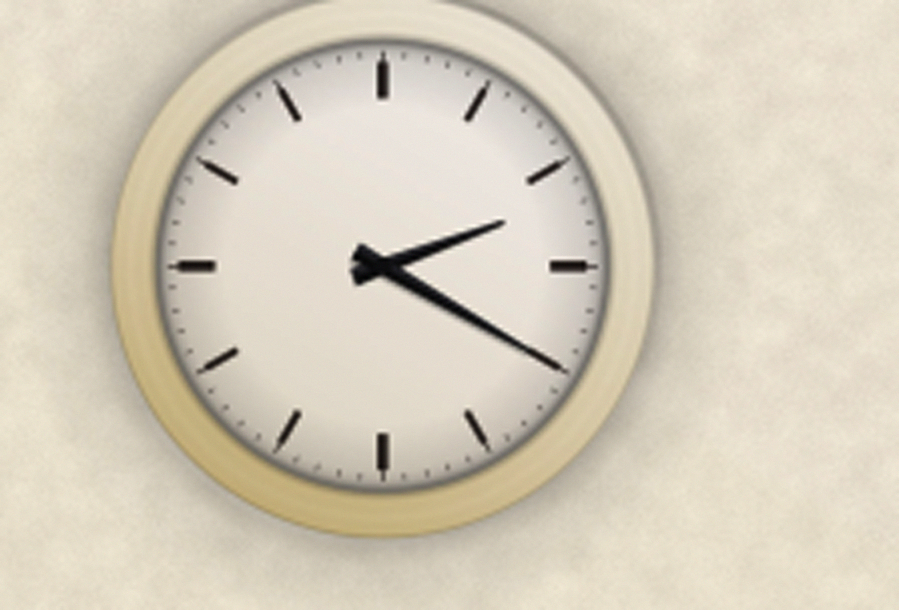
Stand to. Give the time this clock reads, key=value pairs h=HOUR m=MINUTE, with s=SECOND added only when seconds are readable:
h=2 m=20
